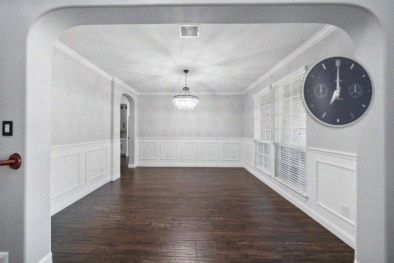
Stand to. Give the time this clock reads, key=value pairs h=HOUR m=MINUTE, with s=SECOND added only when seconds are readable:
h=7 m=0
